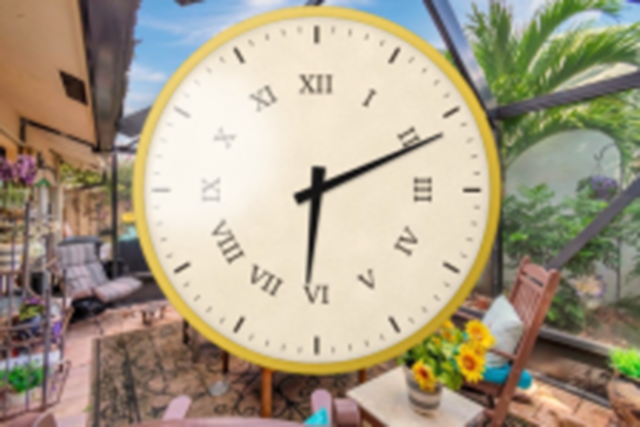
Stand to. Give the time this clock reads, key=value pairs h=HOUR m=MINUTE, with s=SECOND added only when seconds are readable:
h=6 m=11
